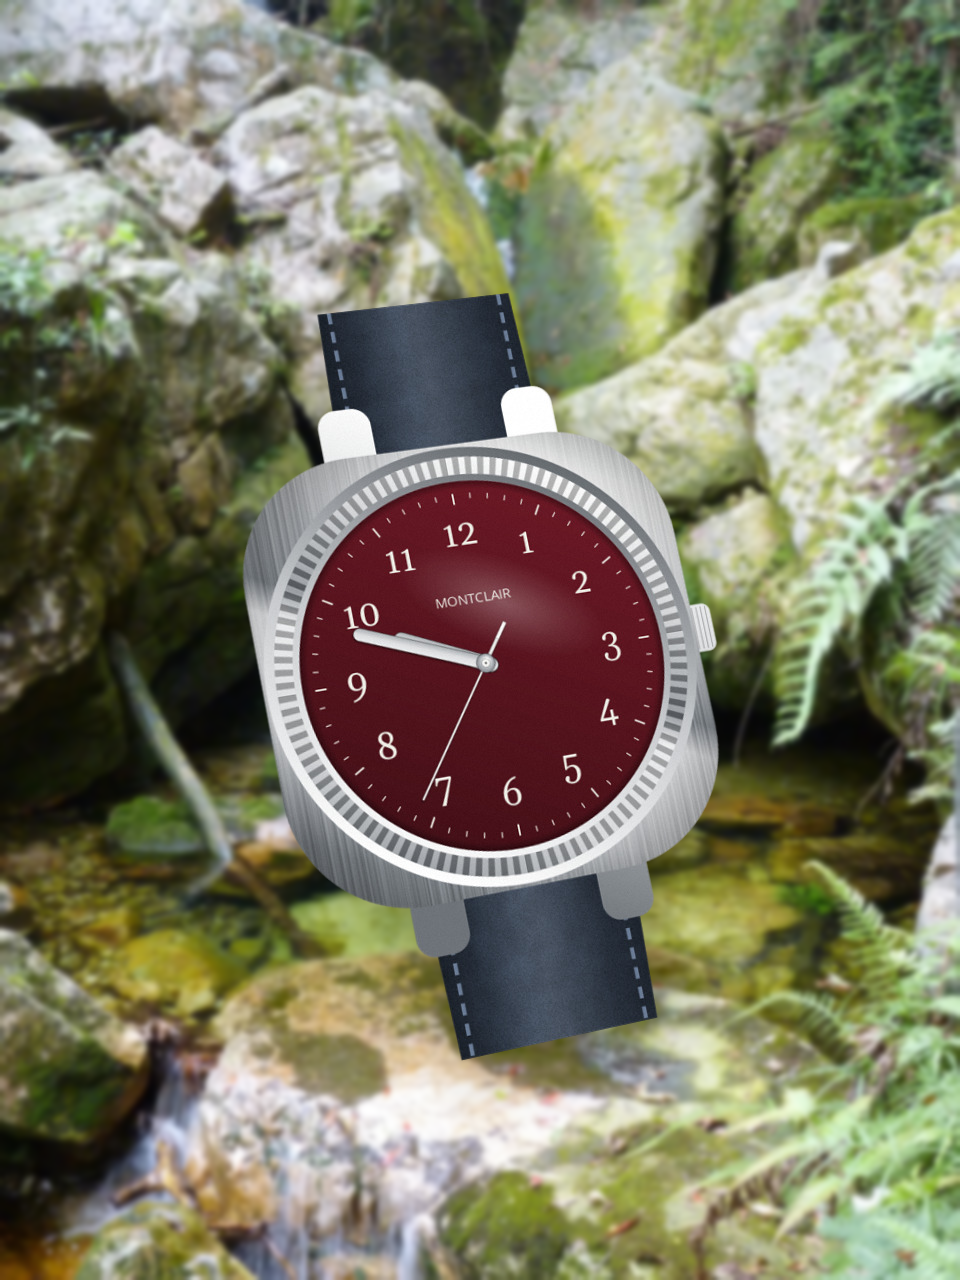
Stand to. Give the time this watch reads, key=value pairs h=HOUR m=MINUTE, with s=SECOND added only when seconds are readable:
h=9 m=48 s=36
